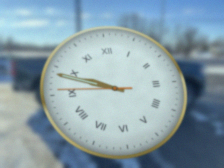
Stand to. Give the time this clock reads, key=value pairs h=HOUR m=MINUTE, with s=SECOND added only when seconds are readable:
h=9 m=48 s=46
